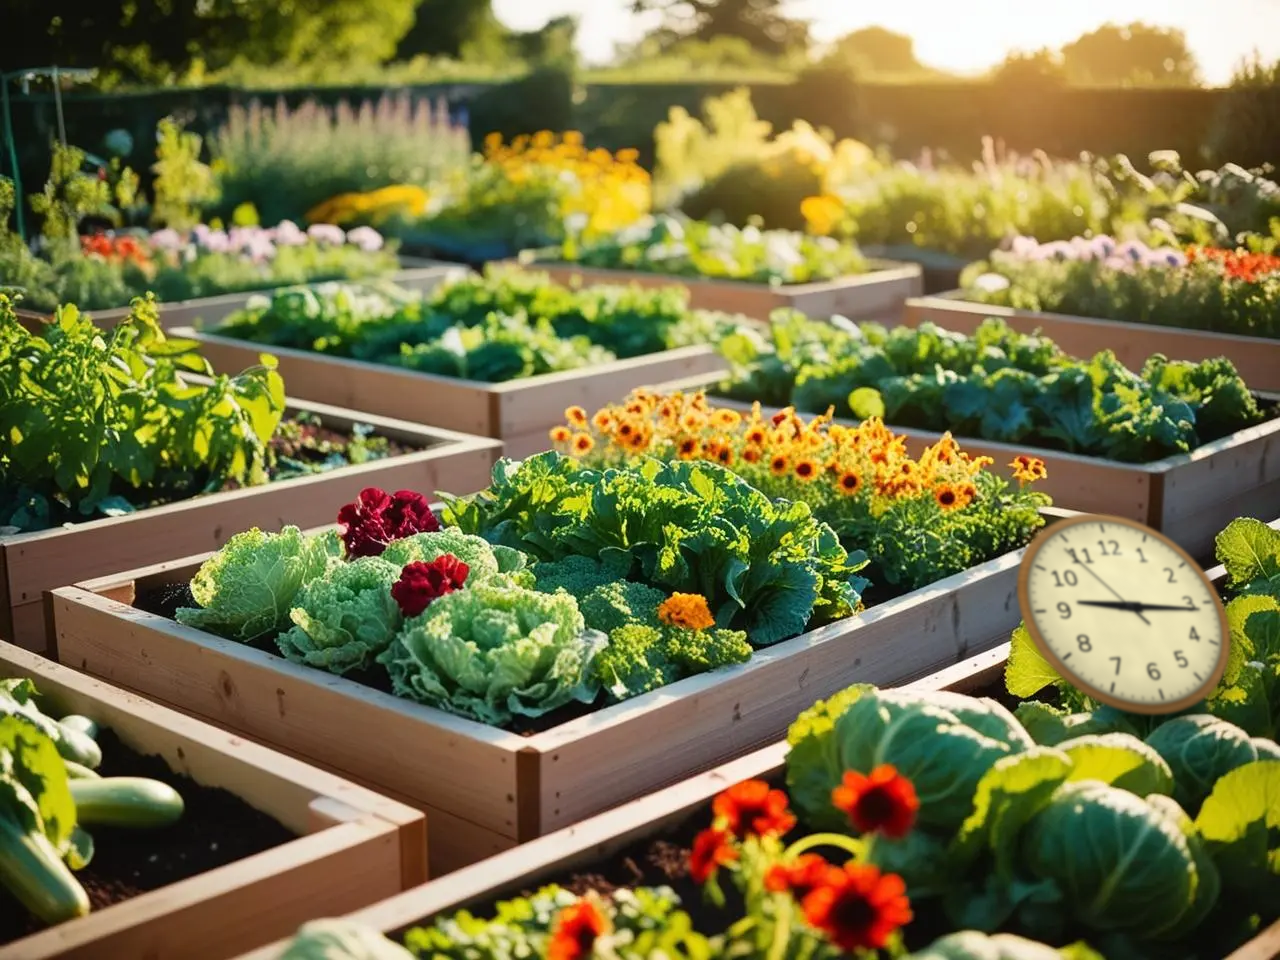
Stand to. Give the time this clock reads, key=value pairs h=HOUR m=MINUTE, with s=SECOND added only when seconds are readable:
h=9 m=15 s=54
